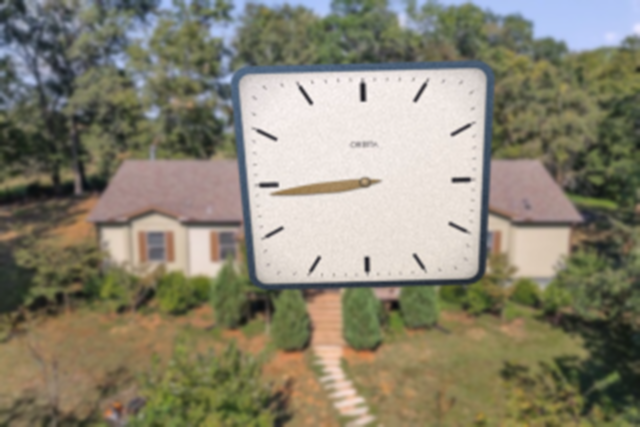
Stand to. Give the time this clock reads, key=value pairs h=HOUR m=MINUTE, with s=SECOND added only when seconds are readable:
h=8 m=44
